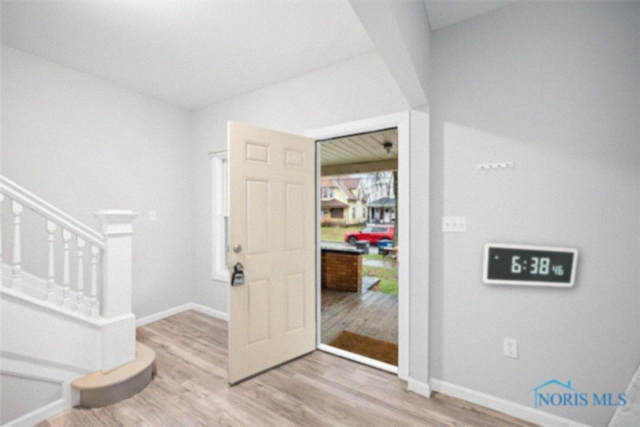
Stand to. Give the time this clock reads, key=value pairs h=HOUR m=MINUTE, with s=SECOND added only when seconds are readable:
h=6 m=38
